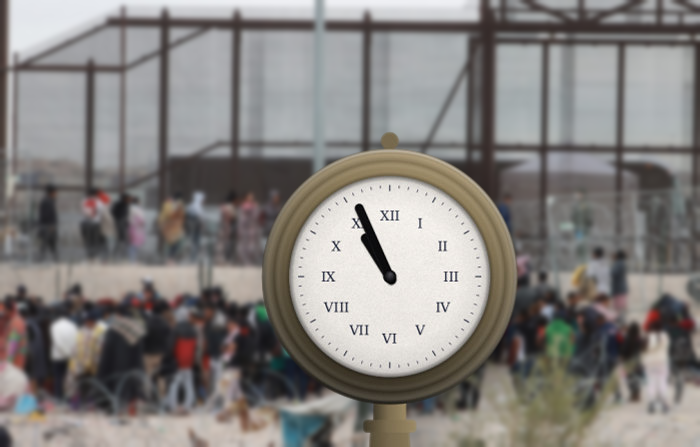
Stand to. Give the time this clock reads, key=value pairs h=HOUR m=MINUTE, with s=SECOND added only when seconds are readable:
h=10 m=56
